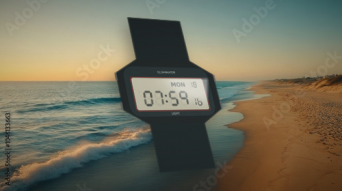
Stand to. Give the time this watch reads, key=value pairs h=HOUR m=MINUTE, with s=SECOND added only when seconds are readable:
h=7 m=59 s=16
